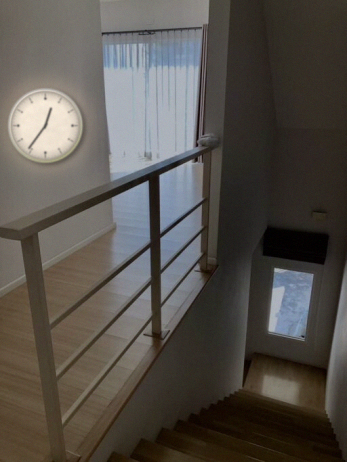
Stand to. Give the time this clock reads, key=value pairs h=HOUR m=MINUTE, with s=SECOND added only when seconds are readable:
h=12 m=36
